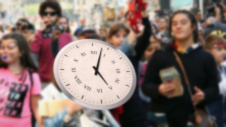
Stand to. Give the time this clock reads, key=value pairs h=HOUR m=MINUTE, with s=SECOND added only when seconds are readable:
h=5 m=3
